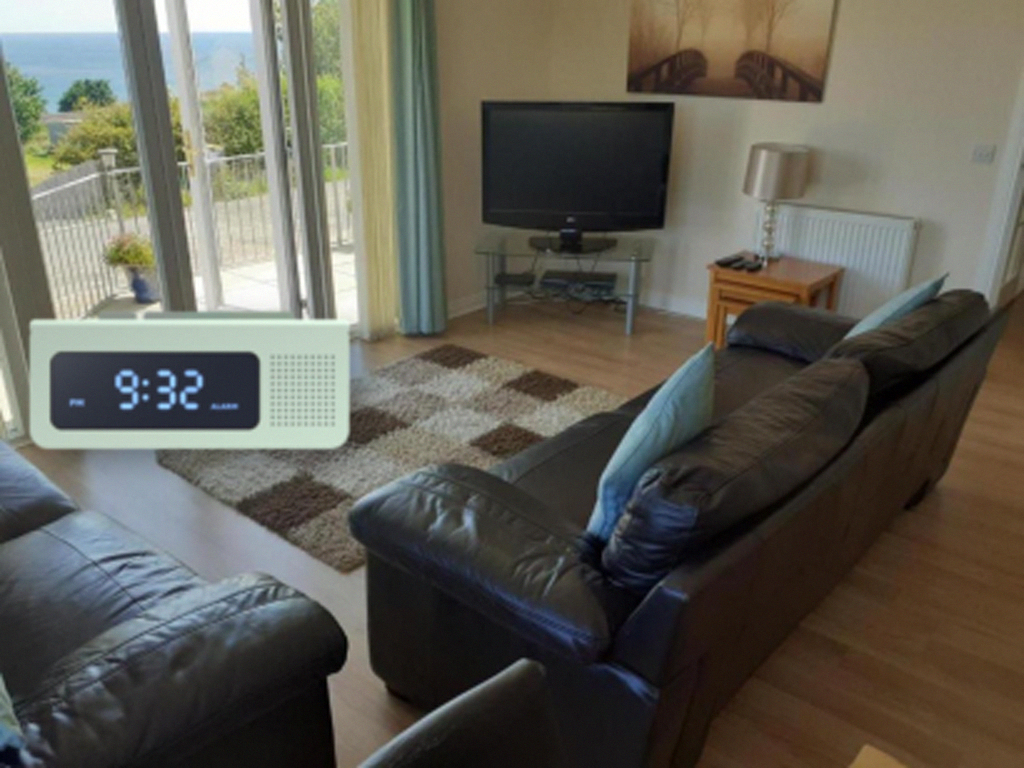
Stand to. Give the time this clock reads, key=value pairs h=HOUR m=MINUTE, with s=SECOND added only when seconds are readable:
h=9 m=32
